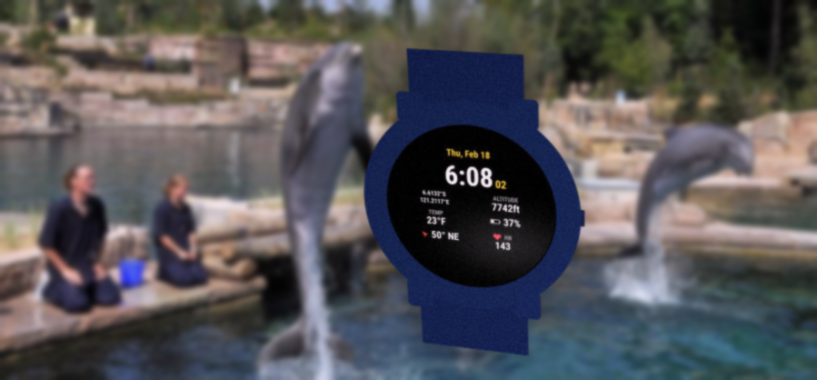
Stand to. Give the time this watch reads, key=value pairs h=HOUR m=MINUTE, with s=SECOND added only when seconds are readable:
h=6 m=8 s=2
